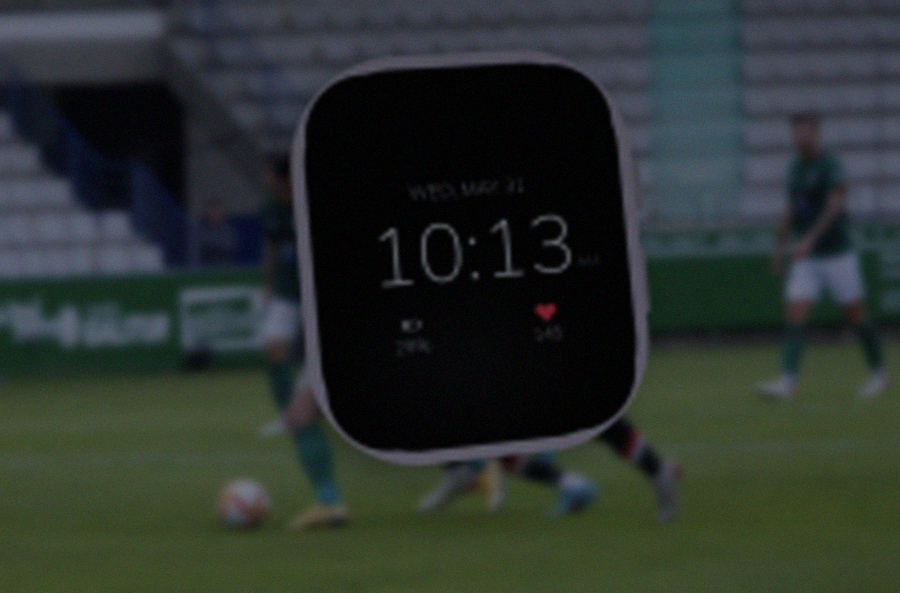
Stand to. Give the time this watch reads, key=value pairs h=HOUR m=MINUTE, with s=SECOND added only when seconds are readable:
h=10 m=13
